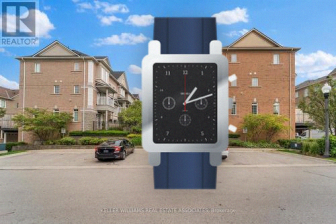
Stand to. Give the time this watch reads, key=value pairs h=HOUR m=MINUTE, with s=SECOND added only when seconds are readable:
h=1 m=12
